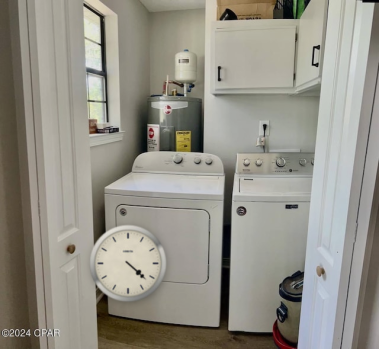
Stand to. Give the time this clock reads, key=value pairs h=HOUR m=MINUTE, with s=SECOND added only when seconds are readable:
h=4 m=22
